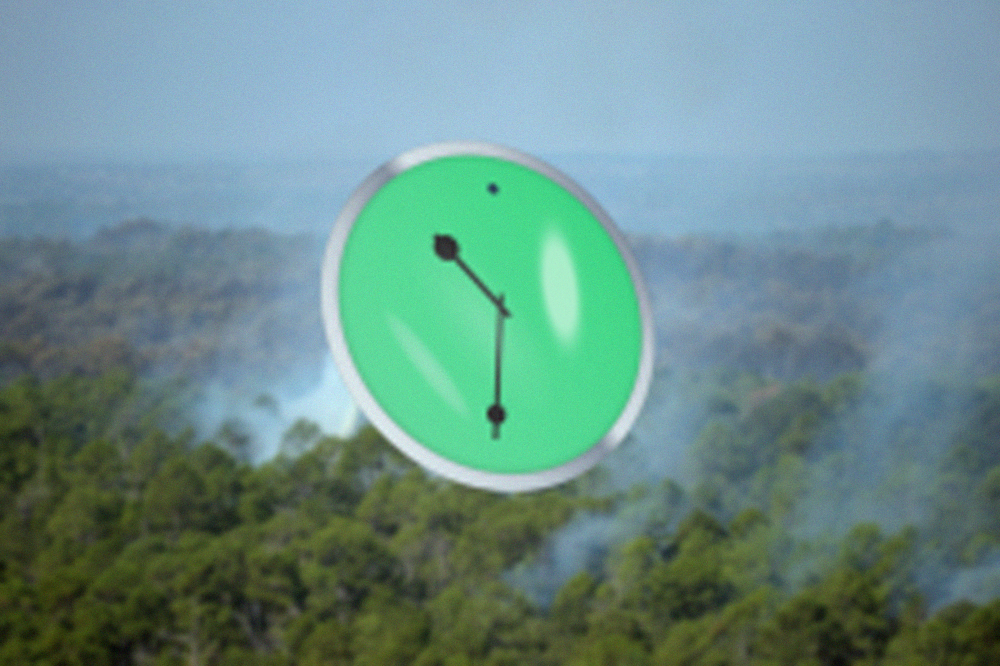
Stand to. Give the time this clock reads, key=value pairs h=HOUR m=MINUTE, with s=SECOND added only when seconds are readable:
h=10 m=31
